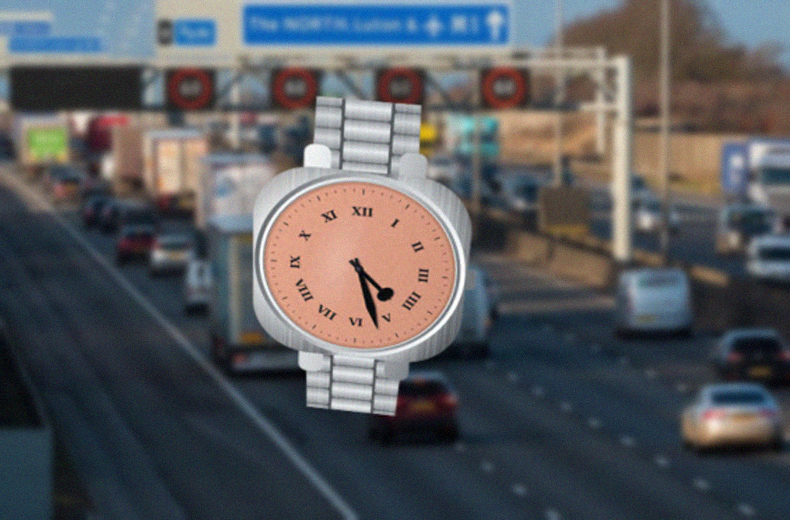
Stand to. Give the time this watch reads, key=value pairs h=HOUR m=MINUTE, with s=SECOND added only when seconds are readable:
h=4 m=27
